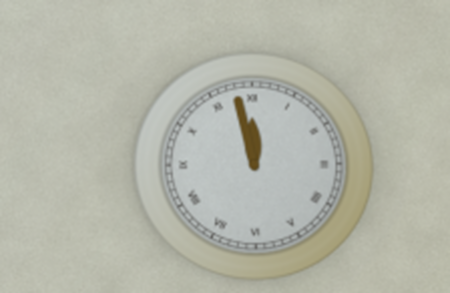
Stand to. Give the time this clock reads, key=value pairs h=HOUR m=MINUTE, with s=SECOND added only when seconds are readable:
h=11 m=58
